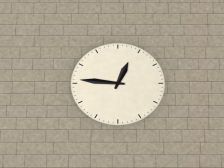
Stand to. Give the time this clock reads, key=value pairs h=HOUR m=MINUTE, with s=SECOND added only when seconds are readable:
h=12 m=46
